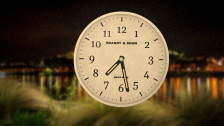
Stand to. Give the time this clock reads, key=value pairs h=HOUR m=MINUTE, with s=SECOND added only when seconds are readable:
h=7 m=28
